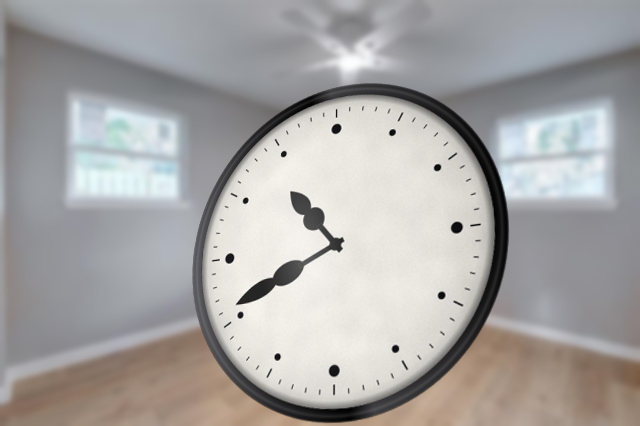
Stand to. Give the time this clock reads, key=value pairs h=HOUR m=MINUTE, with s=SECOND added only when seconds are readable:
h=10 m=41
